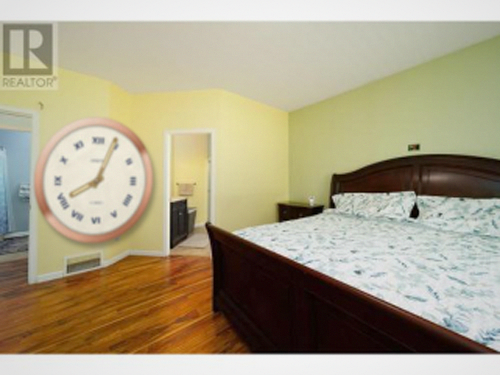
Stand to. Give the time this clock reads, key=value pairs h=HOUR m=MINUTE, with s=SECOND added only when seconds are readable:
h=8 m=4
